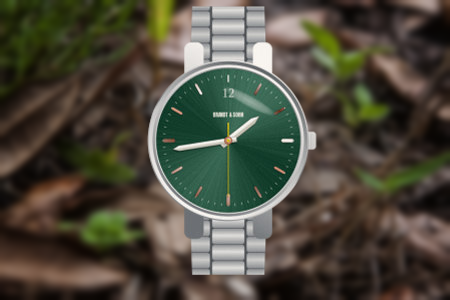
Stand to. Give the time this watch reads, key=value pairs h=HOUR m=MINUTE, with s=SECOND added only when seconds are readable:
h=1 m=43 s=30
